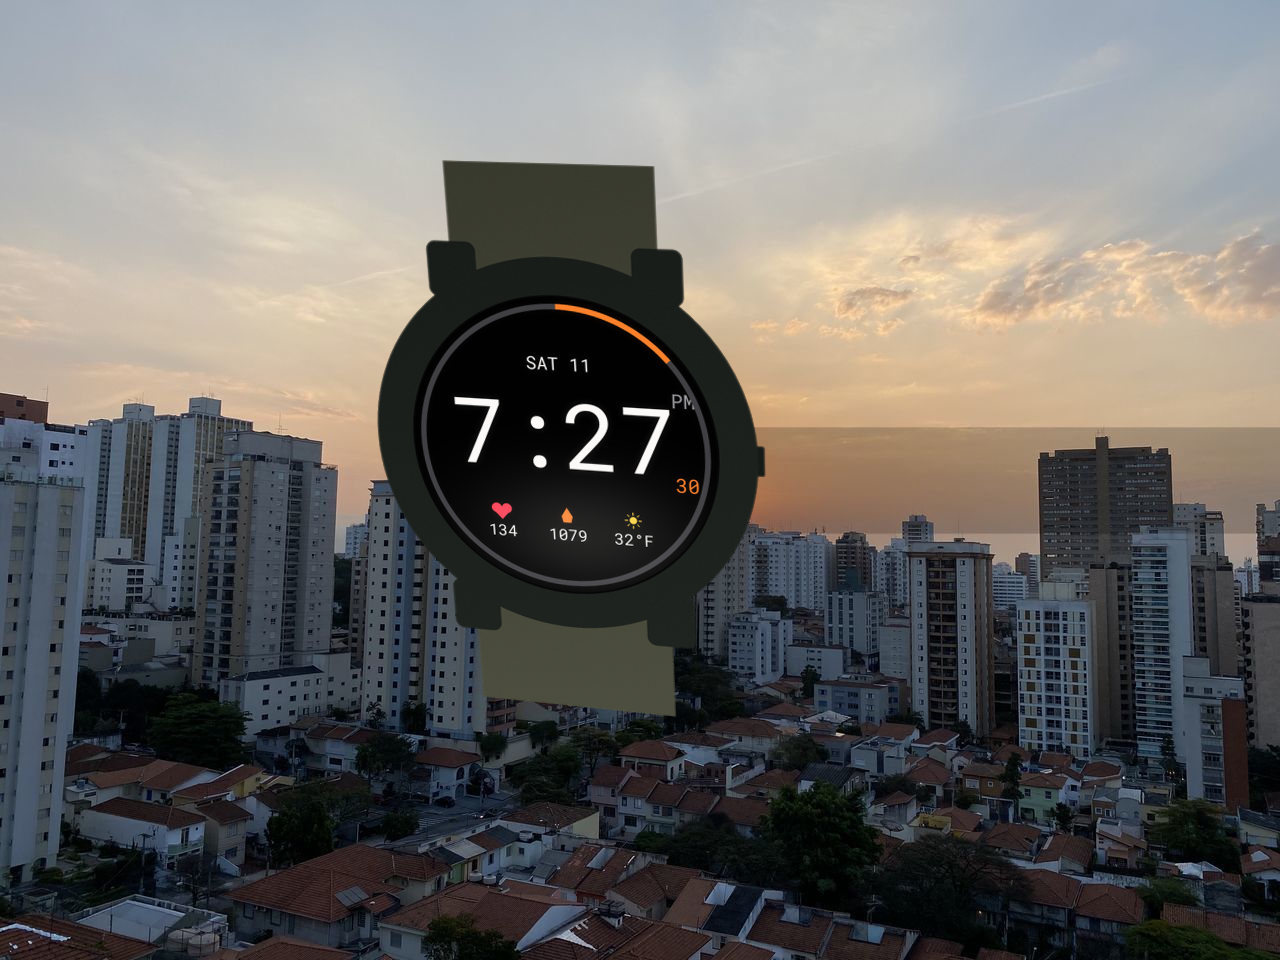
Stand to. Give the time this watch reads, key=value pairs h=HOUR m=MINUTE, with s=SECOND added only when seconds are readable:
h=7 m=27 s=30
